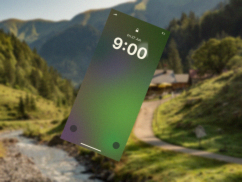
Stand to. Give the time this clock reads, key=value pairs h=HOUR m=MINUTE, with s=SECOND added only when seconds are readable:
h=9 m=0
